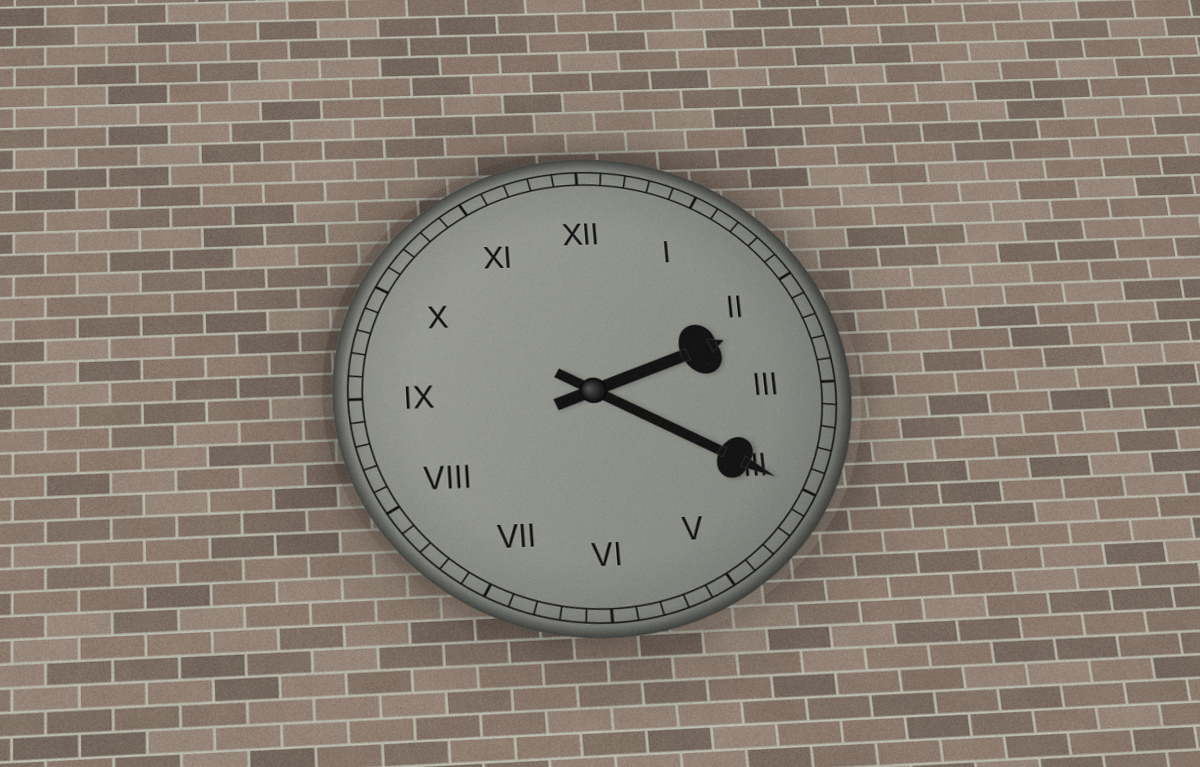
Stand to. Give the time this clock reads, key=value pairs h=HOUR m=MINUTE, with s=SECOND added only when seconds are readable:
h=2 m=20
